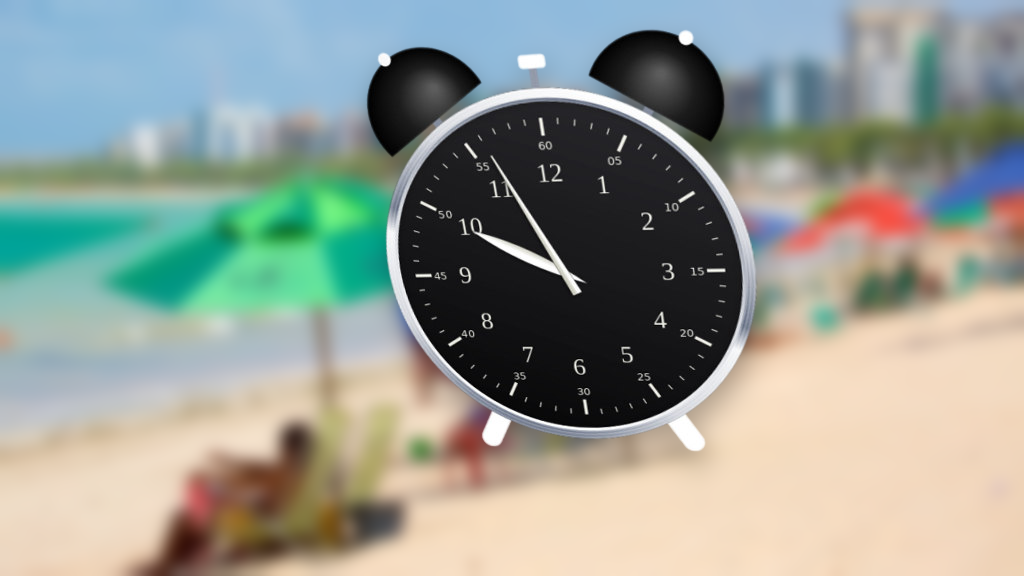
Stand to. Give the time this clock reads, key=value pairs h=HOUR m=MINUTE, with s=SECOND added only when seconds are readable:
h=9 m=56
